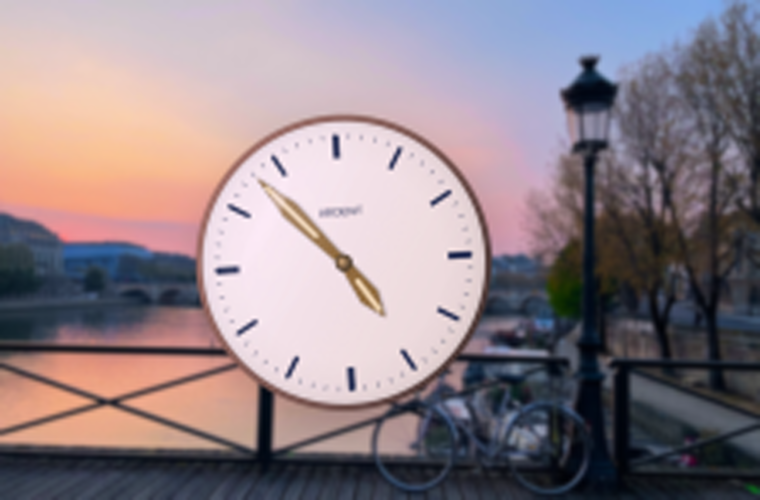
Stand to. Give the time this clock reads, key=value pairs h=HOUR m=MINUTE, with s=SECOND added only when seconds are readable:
h=4 m=53
